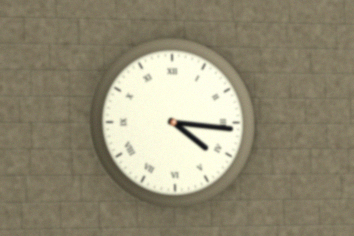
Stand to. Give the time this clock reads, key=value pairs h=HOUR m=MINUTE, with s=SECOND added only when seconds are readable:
h=4 m=16
